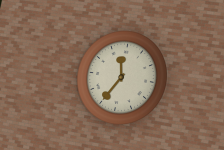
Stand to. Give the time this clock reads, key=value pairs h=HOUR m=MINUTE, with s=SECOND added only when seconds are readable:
h=11 m=35
